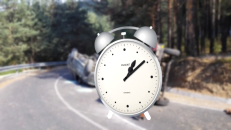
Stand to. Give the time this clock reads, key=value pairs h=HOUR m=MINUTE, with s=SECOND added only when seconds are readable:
h=1 m=9
